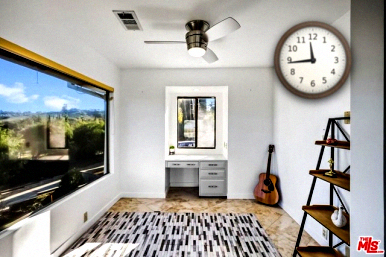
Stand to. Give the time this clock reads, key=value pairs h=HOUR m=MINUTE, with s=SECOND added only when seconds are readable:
h=11 m=44
